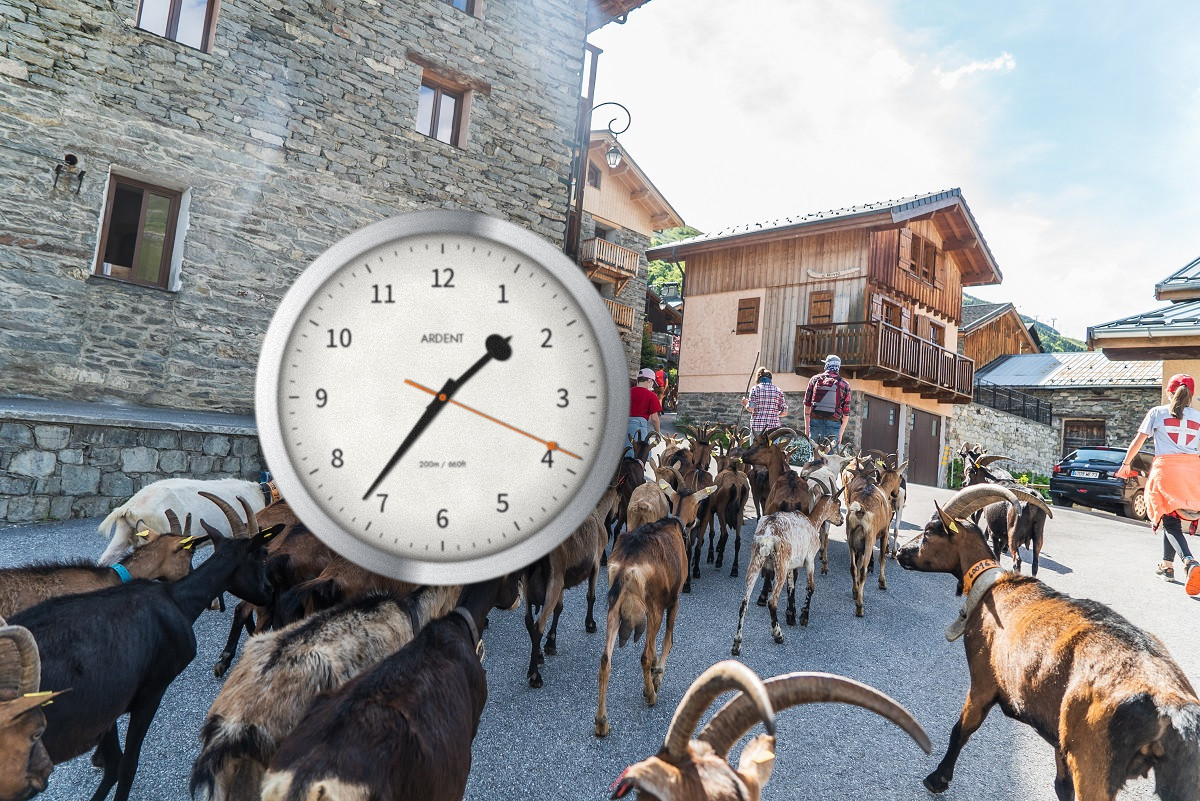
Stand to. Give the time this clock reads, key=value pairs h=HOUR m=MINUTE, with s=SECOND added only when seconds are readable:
h=1 m=36 s=19
